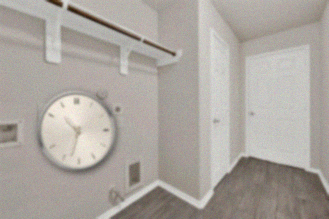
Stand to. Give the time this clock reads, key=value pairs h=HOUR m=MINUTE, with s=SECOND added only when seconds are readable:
h=10 m=33
